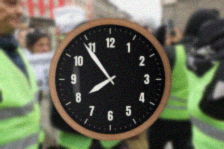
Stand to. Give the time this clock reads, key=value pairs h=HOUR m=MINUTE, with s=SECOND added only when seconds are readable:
h=7 m=54
